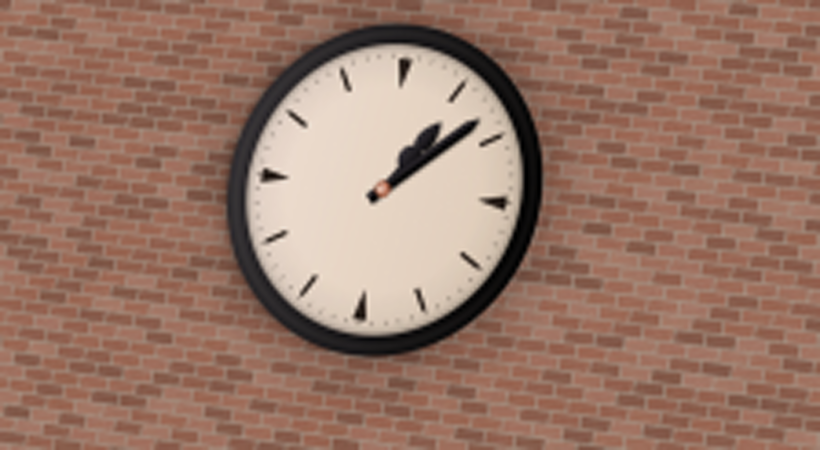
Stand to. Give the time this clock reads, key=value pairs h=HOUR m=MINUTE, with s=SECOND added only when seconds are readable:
h=1 m=8
